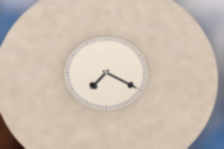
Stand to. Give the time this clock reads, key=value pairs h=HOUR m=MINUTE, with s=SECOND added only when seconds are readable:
h=7 m=20
